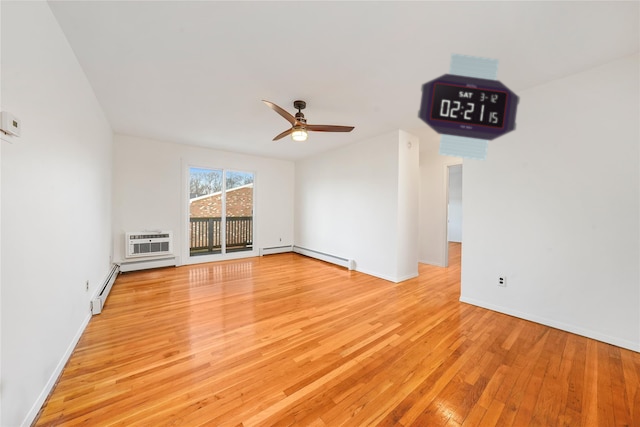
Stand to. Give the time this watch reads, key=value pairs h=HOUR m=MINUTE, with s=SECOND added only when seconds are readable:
h=2 m=21 s=15
